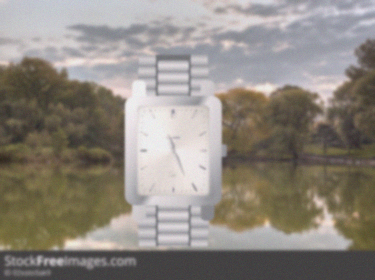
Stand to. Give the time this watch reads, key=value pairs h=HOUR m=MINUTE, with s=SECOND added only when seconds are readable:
h=11 m=26
